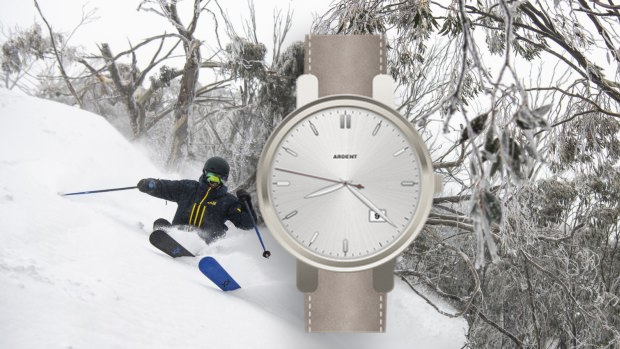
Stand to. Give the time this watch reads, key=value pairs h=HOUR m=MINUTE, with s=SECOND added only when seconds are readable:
h=8 m=21 s=47
